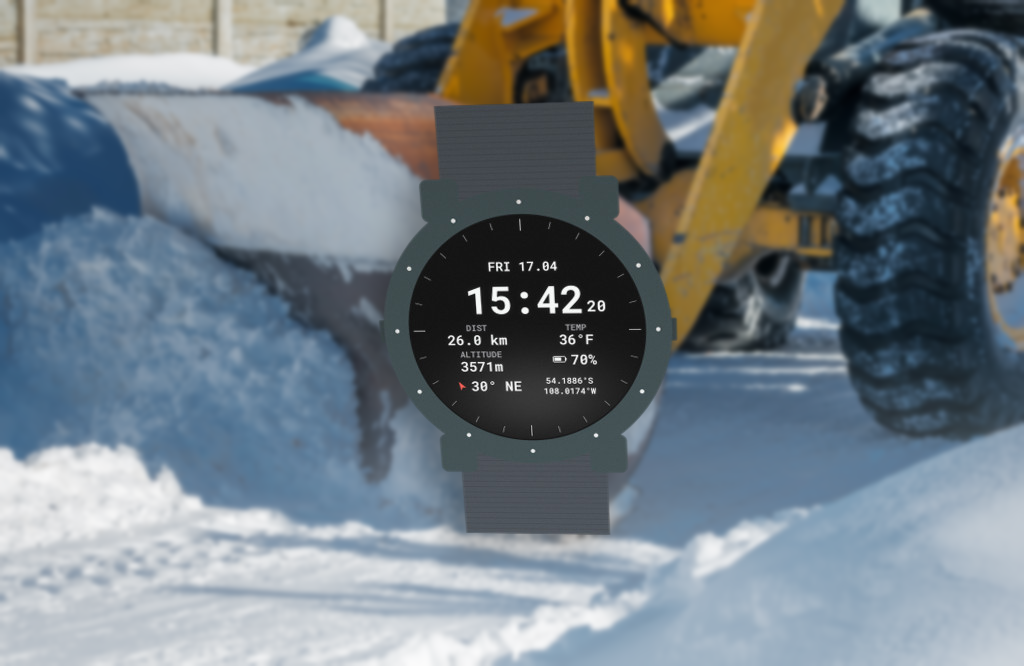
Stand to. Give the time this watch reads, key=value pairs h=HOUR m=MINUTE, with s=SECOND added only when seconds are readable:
h=15 m=42 s=20
